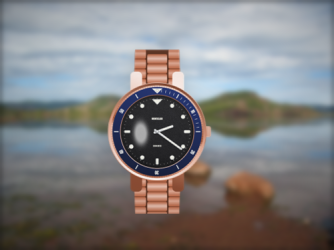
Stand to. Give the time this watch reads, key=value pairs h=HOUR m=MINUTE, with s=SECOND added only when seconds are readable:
h=2 m=21
